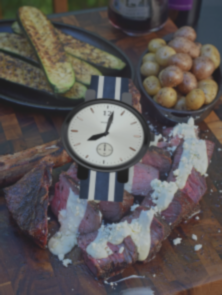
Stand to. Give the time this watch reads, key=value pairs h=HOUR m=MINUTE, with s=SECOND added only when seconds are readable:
h=8 m=2
